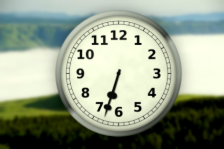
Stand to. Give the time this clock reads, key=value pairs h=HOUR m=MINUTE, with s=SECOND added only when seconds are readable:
h=6 m=33
